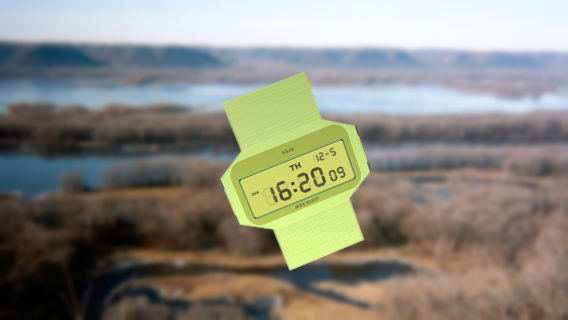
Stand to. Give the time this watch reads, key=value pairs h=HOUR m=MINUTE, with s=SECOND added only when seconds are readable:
h=16 m=20 s=9
